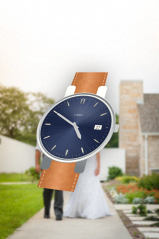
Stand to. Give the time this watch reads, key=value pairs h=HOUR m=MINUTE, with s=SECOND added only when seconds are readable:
h=4 m=50
